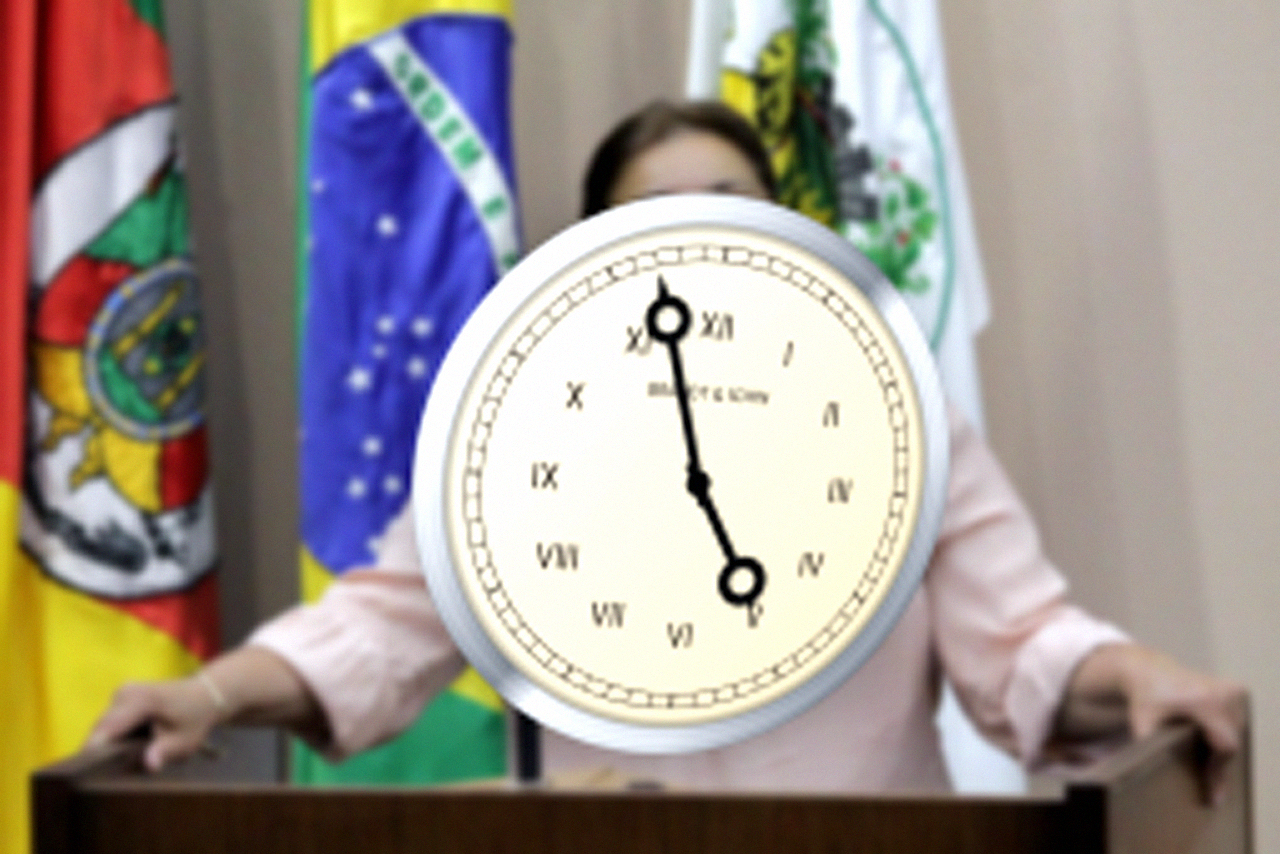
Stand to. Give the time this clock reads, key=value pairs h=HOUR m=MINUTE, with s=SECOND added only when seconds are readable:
h=4 m=57
